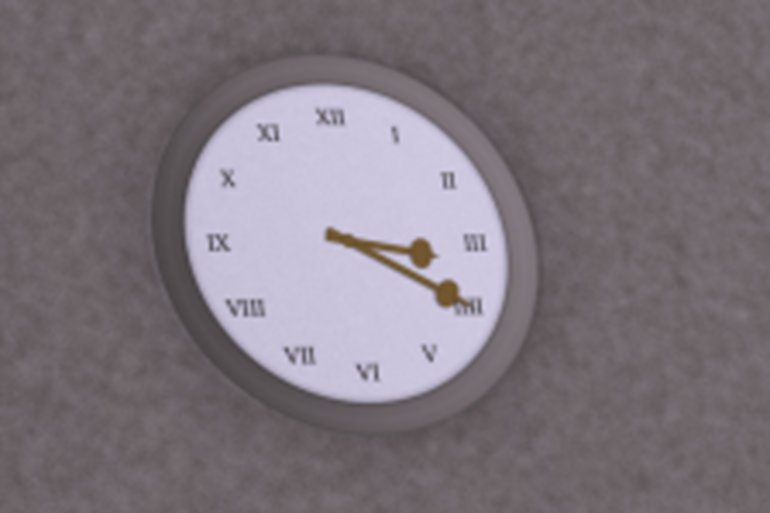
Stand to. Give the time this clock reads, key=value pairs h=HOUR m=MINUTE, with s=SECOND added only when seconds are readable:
h=3 m=20
